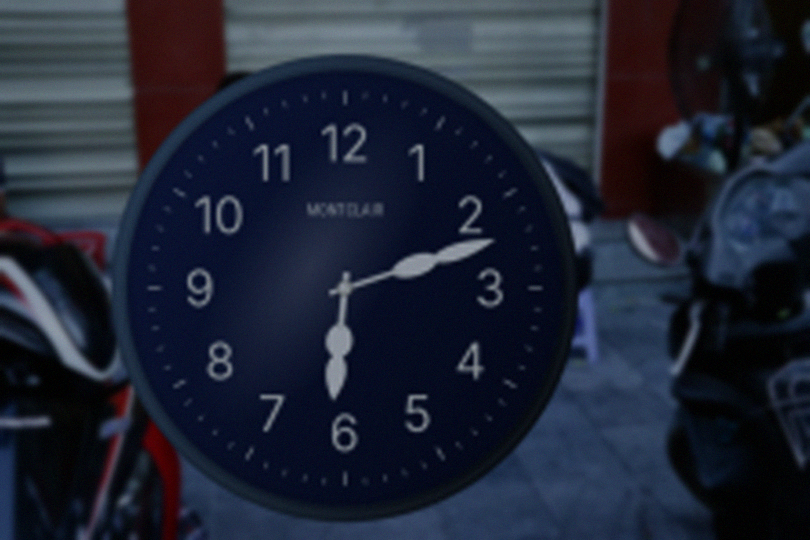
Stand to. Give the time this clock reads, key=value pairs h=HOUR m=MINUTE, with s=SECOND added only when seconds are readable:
h=6 m=12
